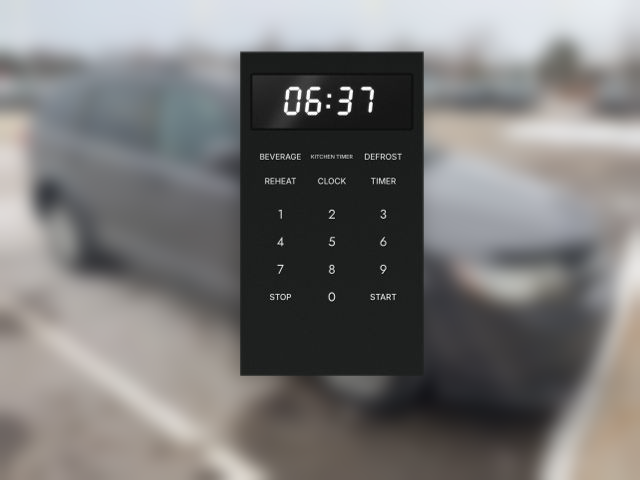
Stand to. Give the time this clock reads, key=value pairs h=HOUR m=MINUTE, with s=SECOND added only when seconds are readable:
h=6 m=37
